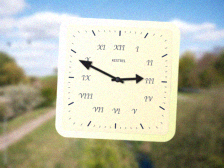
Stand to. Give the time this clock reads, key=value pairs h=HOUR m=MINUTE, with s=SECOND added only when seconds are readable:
h=2 m=49
